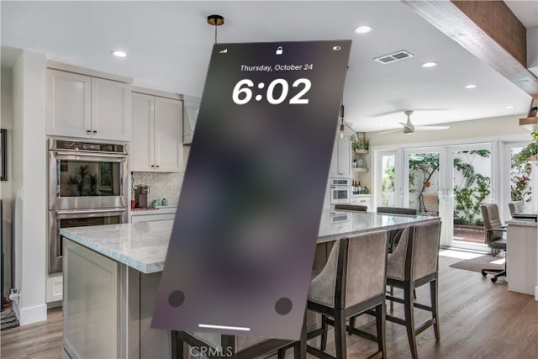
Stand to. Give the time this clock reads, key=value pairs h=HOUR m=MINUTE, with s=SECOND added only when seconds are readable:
h=6 m=2
